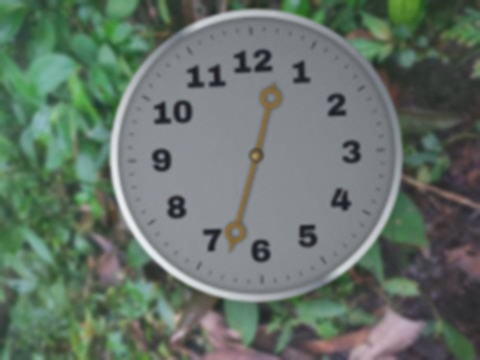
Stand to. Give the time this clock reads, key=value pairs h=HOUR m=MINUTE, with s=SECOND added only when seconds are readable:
h=12 m=33
